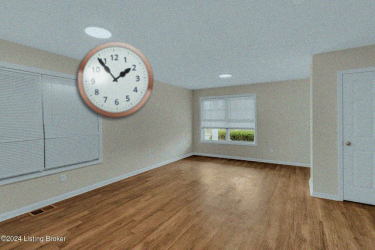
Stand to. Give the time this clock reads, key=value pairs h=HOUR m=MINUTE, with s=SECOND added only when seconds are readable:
h=1 m=54
